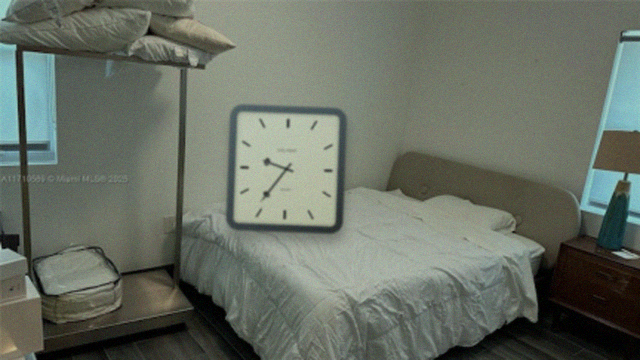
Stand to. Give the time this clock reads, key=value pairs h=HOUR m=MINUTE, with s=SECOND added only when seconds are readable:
h=9 m=36
